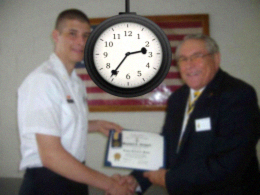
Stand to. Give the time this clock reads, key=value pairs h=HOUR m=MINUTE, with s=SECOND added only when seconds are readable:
h=2 m=36
